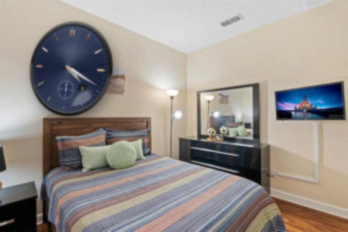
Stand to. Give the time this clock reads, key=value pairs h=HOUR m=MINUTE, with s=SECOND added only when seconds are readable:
h=4 m=19
